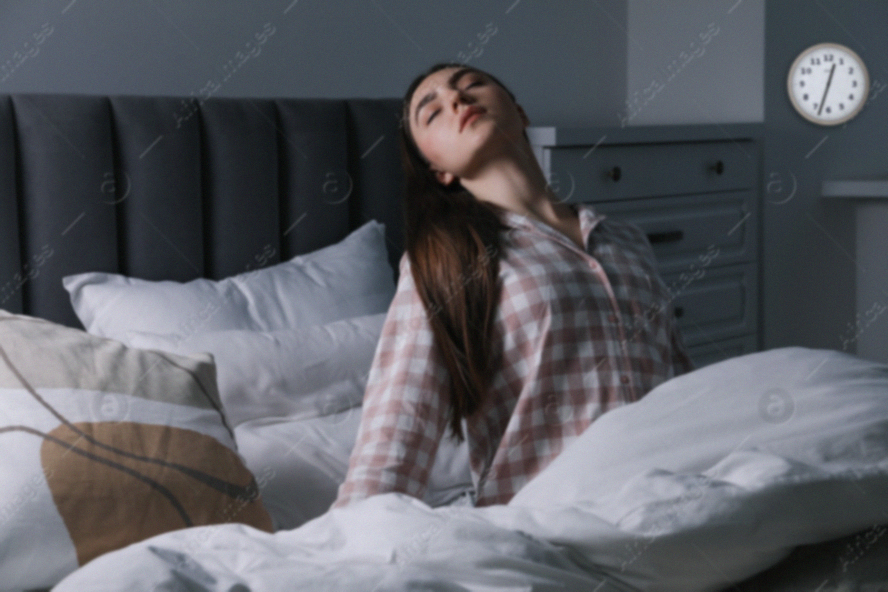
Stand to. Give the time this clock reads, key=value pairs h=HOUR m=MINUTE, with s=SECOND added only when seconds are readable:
h=12 m=33
